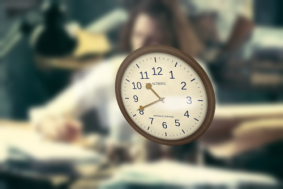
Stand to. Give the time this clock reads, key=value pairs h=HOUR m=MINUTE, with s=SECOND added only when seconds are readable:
h=10 m=41
